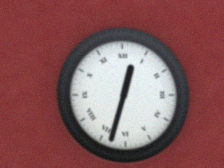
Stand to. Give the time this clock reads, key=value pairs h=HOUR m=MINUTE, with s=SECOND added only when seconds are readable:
h=12 m=33
